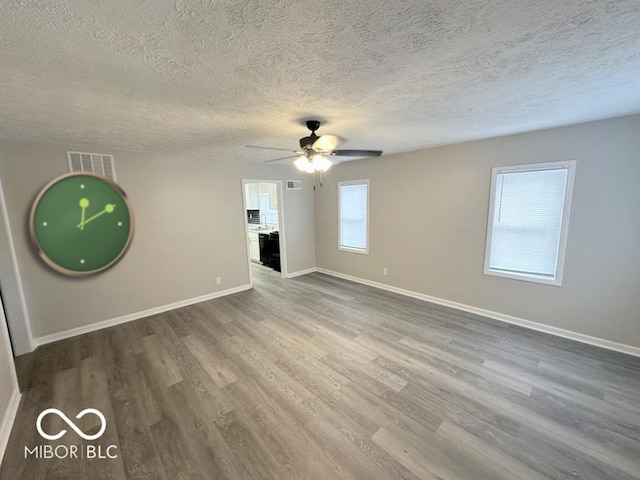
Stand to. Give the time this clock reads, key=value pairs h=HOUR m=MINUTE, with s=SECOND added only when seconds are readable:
h=12 m=10
